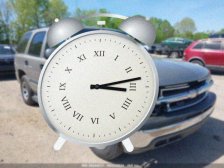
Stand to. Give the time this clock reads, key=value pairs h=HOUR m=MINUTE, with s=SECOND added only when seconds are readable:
h=3 m=13
